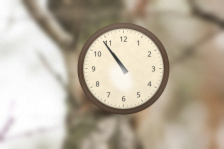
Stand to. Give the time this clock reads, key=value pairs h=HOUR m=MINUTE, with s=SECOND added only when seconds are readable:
h=10 m=54
